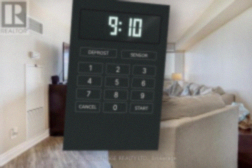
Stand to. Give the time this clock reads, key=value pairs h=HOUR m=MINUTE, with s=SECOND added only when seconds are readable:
h=9 m=10
